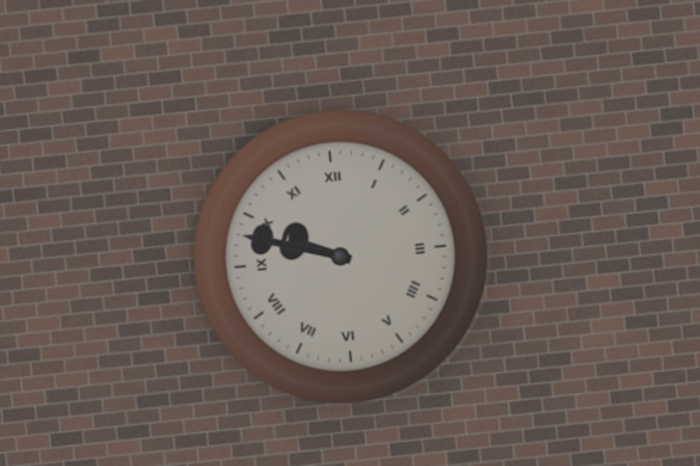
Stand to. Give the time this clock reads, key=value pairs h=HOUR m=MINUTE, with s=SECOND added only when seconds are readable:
h=9 m=48
